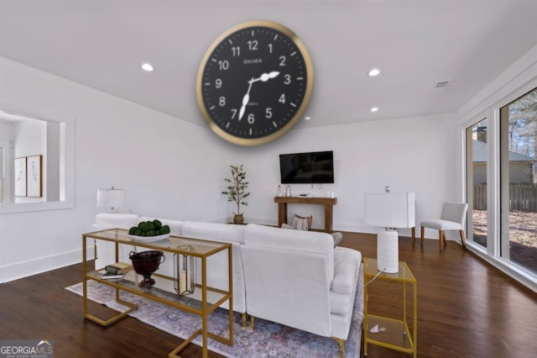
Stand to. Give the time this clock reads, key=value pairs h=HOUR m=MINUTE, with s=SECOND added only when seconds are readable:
h=2 m=33
